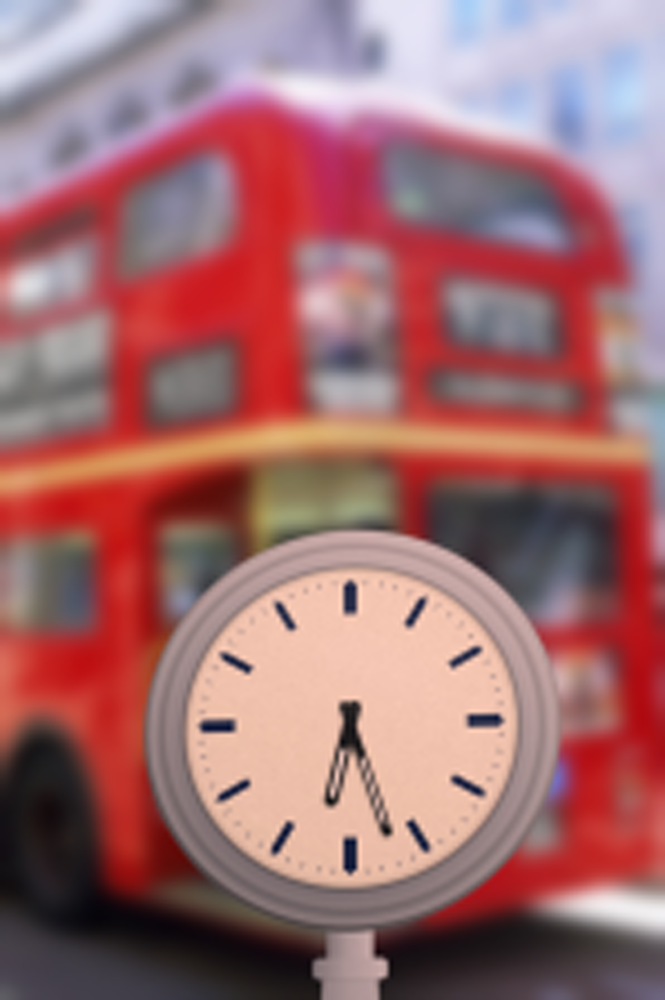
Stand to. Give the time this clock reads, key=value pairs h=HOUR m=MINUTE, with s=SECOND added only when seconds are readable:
h=6 m=27
